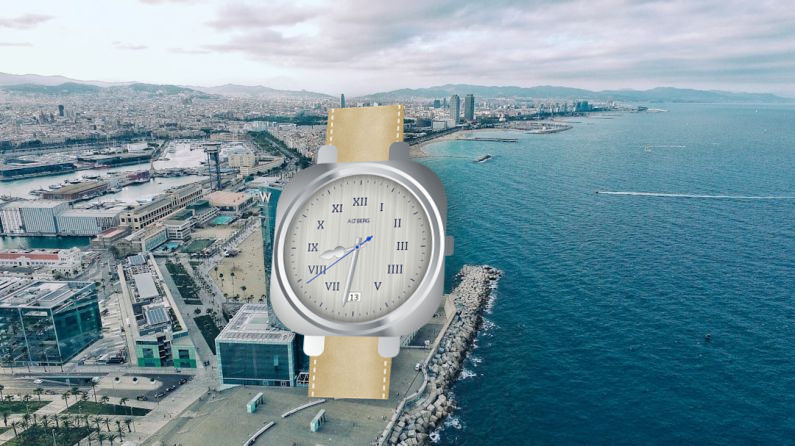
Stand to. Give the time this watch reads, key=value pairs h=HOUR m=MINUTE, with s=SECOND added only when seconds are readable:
h=8 m=31 s=39
